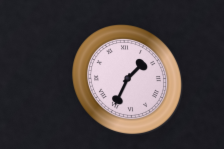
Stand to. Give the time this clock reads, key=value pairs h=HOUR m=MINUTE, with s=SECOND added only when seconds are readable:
h=1 m=35
